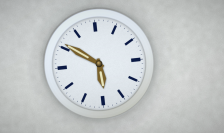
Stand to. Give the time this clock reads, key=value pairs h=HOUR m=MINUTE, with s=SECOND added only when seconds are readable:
h=5 m=51
